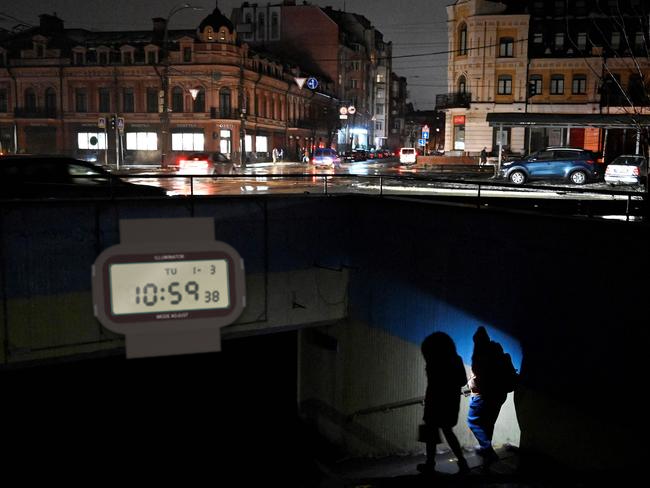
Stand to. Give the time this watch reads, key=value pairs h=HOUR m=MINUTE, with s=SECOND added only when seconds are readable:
h=10 m=59 s=38
